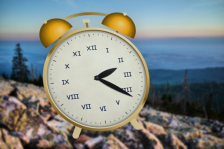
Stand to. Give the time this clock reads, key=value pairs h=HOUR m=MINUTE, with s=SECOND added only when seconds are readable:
h=2 m=21
